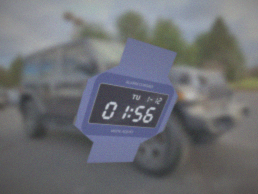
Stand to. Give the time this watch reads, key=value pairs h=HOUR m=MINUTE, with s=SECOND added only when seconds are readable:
h=1 m=56
